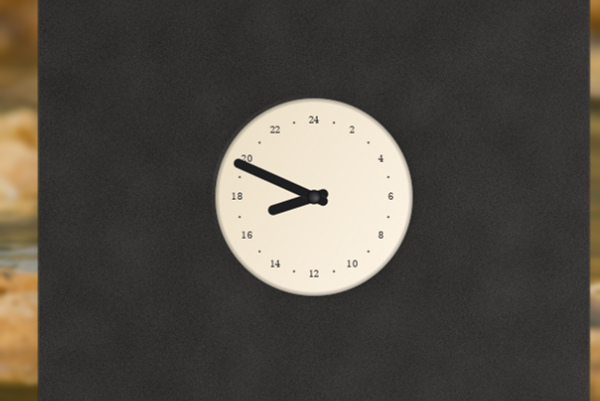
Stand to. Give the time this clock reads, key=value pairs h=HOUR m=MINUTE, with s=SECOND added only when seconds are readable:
h=16 m=49
